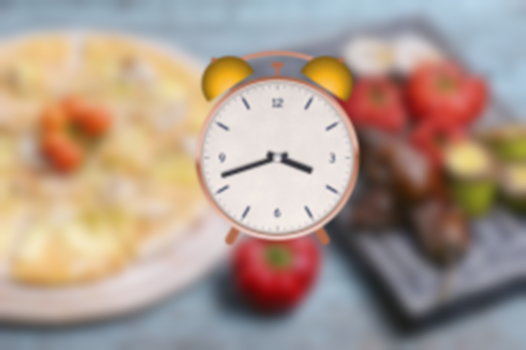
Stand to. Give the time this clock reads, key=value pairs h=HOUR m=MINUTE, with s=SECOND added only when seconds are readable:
h=3 m=42
